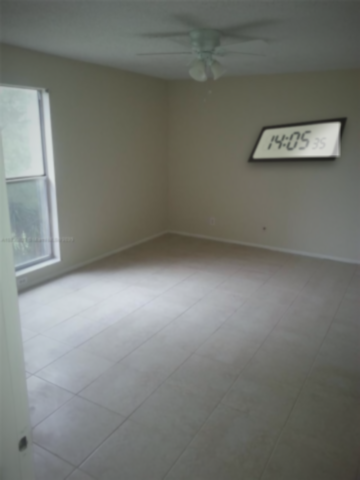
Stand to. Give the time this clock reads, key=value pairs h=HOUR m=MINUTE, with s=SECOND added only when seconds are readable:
h=14 m=5
